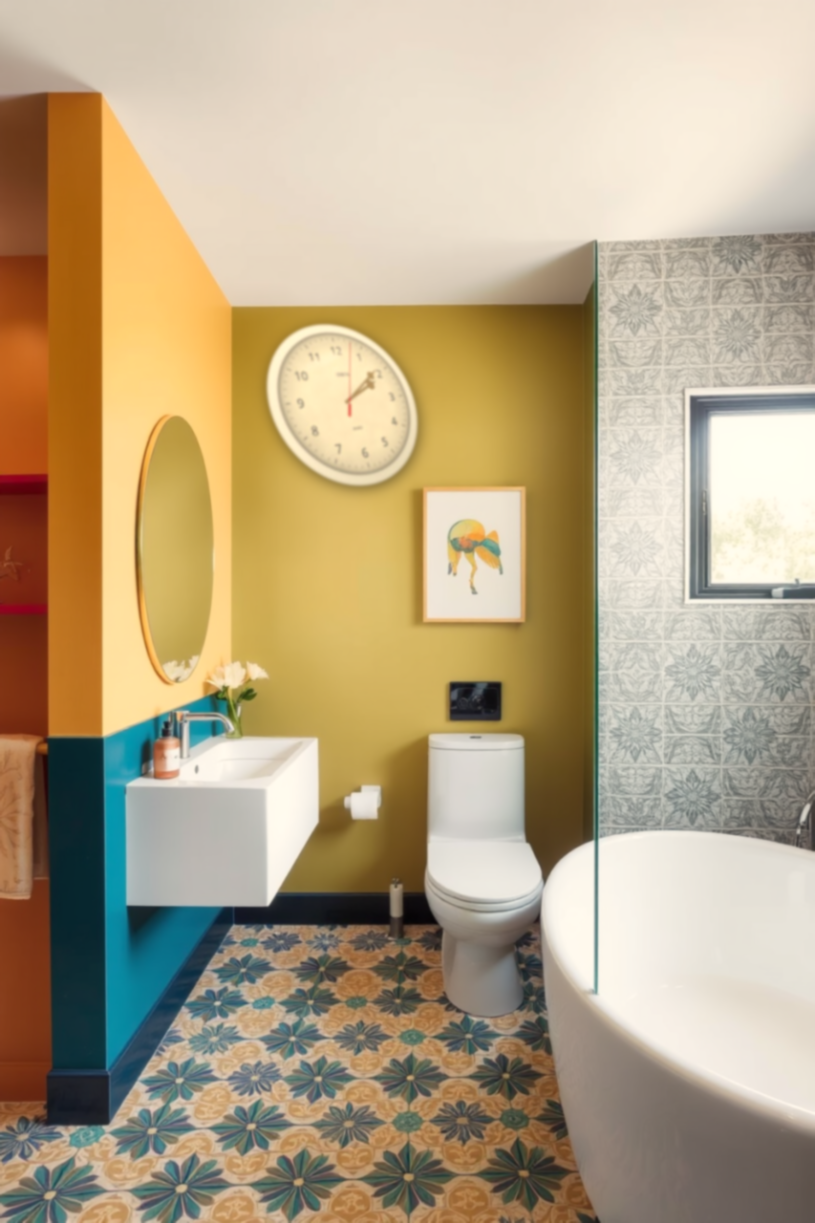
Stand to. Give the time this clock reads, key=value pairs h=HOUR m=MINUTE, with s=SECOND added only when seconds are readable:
h=2 m=9 s=3
